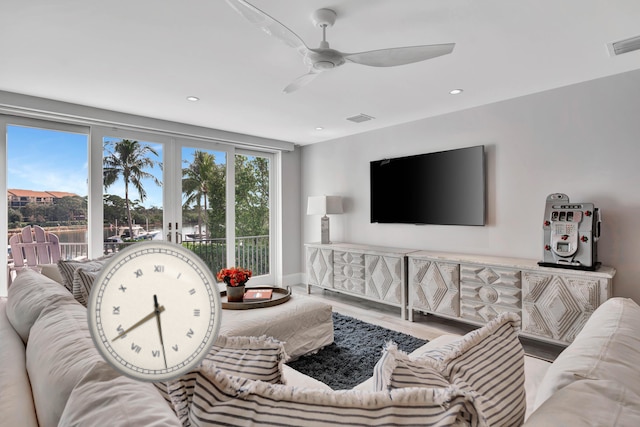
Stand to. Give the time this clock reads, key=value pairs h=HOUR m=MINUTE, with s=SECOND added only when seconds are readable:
h=5 m=39 s=28
